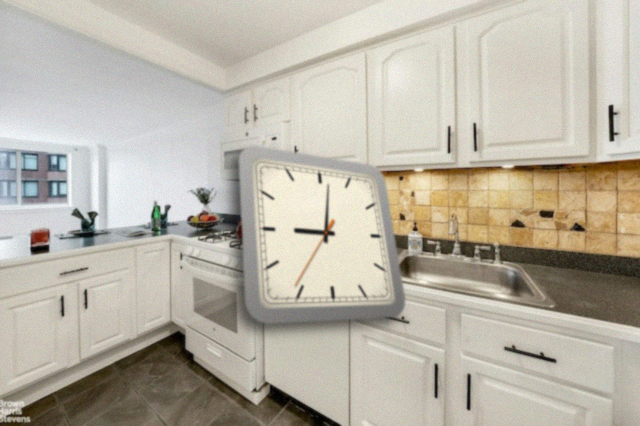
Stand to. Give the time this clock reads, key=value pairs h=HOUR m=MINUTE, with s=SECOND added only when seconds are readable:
h=9 m=1 s=36
